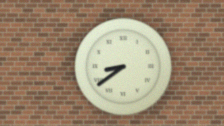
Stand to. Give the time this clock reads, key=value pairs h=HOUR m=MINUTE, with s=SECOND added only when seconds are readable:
h=8 m=39
